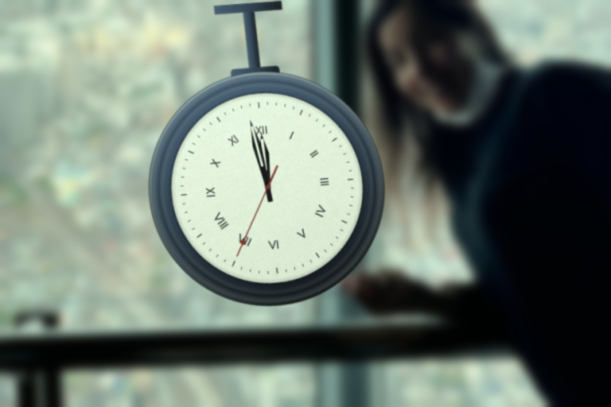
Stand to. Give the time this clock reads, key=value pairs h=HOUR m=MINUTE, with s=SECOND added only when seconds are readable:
h=11 m=58 s=35
